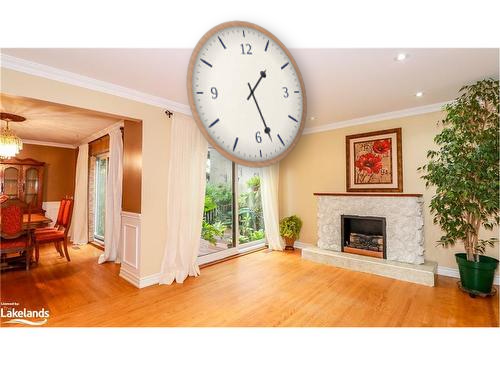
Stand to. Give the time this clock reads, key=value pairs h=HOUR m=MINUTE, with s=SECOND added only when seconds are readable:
h=1 m=27
